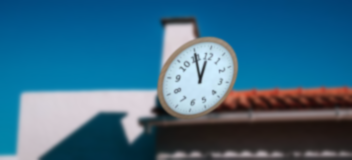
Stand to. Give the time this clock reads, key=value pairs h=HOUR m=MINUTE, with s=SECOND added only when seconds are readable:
h=11 m=55
